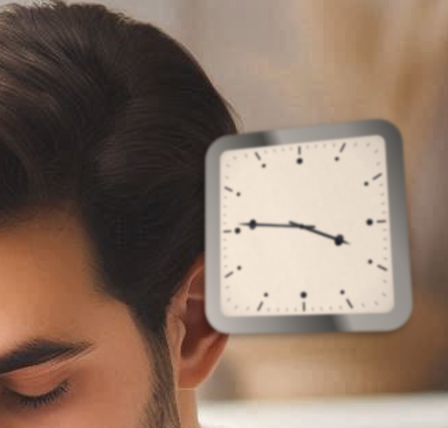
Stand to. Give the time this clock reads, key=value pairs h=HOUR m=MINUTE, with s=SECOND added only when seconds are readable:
h=3 m=46
